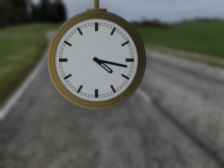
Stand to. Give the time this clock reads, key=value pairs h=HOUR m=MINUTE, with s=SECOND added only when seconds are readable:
h=4 m=17
